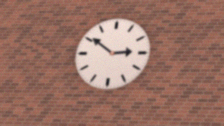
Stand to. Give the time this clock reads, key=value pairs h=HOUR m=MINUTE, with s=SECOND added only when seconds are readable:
h=2 m=51
